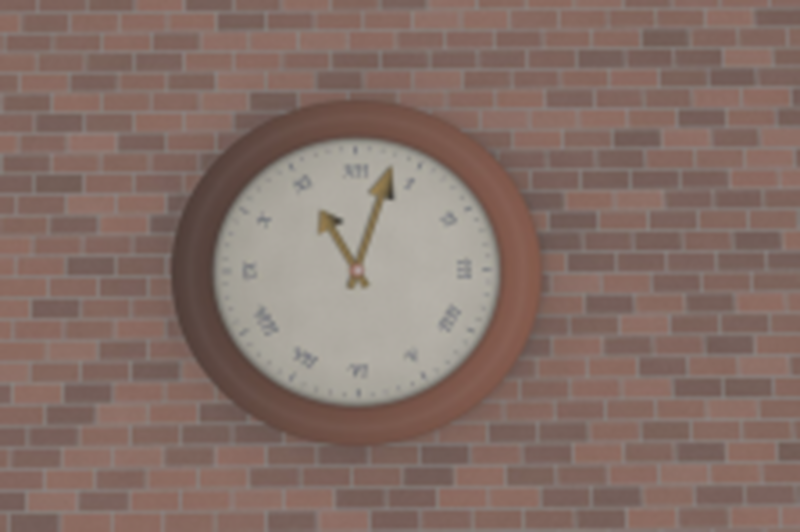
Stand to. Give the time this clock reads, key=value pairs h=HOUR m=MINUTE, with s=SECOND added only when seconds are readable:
h=11 m=3
